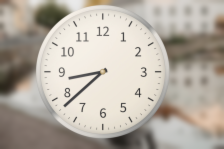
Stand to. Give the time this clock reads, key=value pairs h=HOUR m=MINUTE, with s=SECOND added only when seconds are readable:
h=8 m=38
